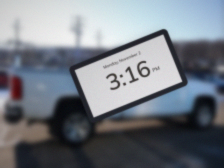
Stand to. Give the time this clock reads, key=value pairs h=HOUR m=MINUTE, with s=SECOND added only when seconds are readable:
h=3 m=16
